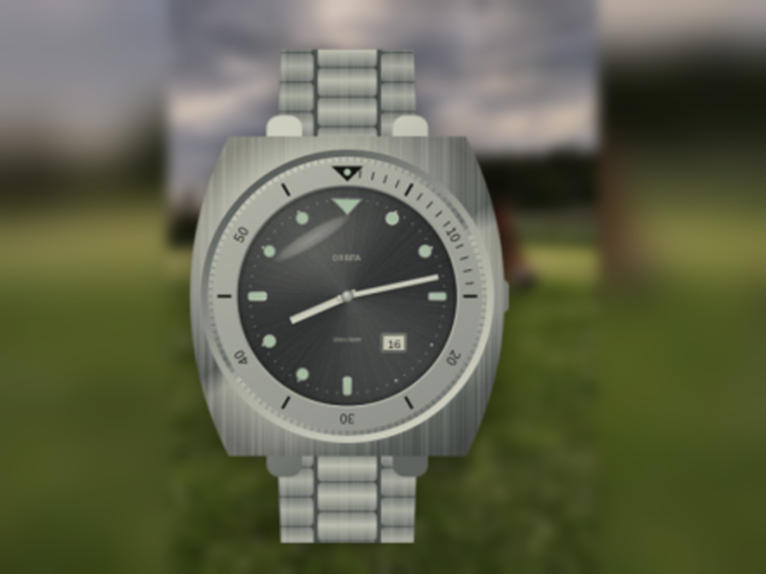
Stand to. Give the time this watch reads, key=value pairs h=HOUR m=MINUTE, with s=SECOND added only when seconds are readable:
h=8 m=13
